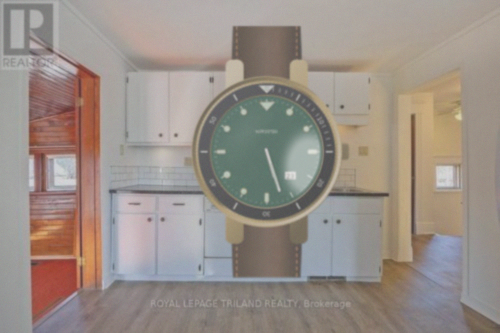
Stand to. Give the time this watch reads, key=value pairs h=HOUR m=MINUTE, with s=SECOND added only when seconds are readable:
h=5 m=27
